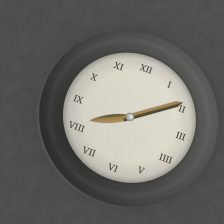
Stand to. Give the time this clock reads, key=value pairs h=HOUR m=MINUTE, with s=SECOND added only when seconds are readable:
h=8 m=9
